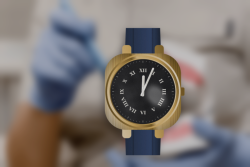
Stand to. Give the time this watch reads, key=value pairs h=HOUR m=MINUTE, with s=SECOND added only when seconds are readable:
h=12 m=4
